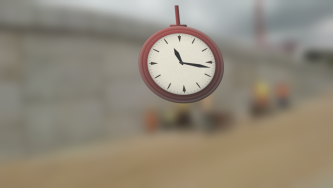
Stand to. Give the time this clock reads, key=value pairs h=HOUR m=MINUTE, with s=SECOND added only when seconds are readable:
h=11 m=17
